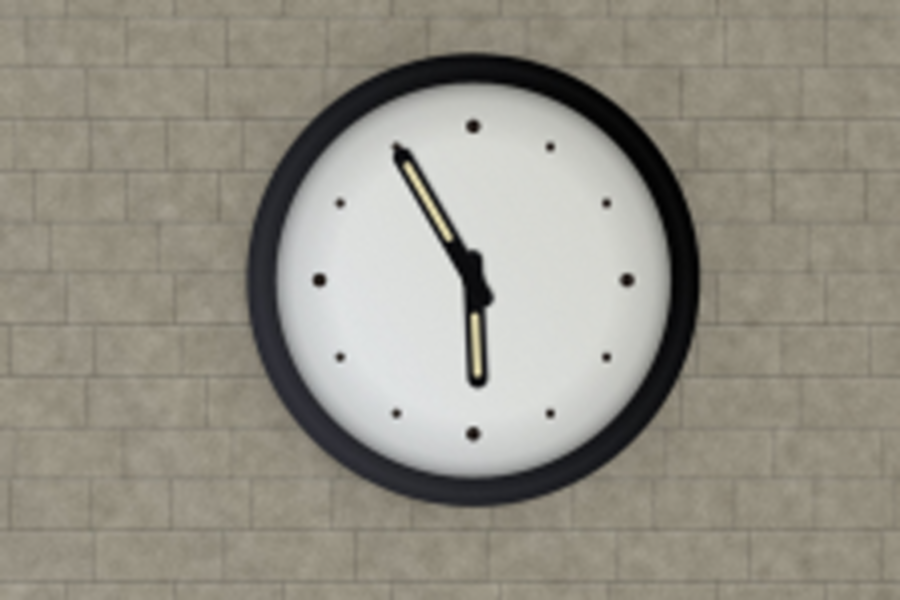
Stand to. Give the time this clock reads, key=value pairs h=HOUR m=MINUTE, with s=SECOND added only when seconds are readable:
h=5 m=55
